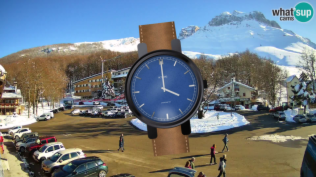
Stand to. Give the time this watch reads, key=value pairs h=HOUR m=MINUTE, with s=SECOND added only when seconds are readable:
h=4 m=0
